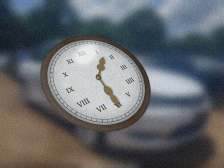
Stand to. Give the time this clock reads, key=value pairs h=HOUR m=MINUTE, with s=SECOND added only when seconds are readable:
h=1 m=30
